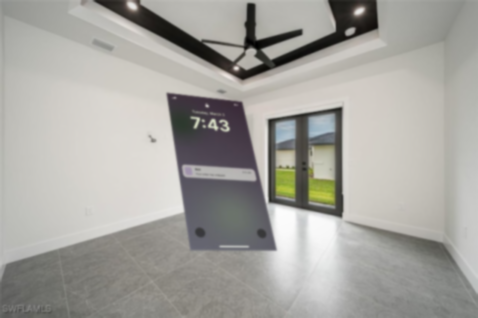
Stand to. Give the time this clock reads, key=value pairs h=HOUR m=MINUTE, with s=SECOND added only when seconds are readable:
h=7 m=43
